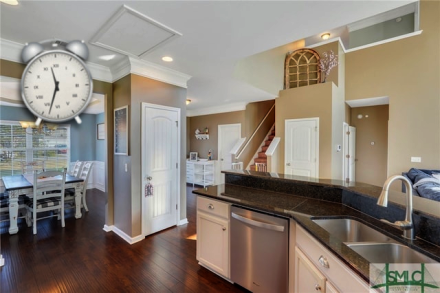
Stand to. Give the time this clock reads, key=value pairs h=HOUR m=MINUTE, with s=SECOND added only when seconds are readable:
h=11 m=33
